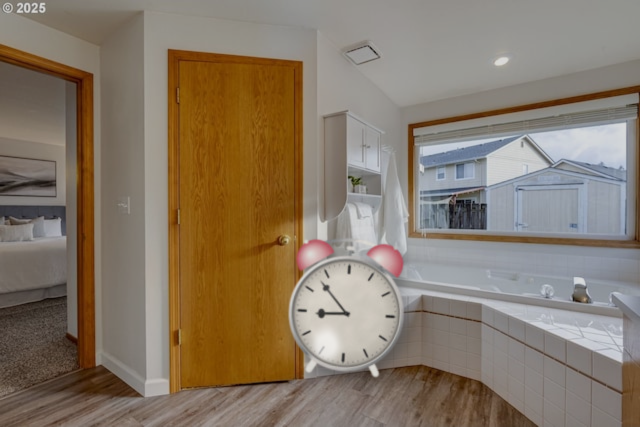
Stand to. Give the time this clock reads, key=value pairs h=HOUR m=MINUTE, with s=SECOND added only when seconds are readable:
h=8 m=53
